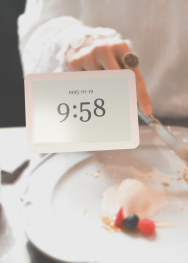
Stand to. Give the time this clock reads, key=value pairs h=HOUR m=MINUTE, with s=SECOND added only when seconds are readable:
h=9 m=58
